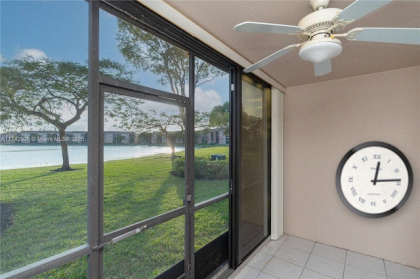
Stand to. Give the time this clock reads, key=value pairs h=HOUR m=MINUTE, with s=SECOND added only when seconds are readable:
h=12 m=14
